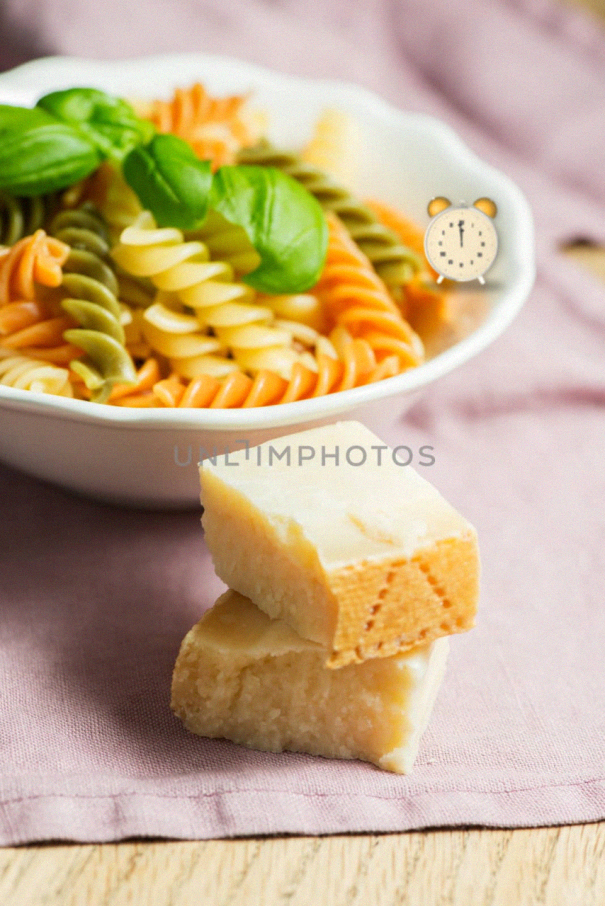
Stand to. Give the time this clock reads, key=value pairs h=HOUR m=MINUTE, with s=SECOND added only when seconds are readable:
h=11 m=59
